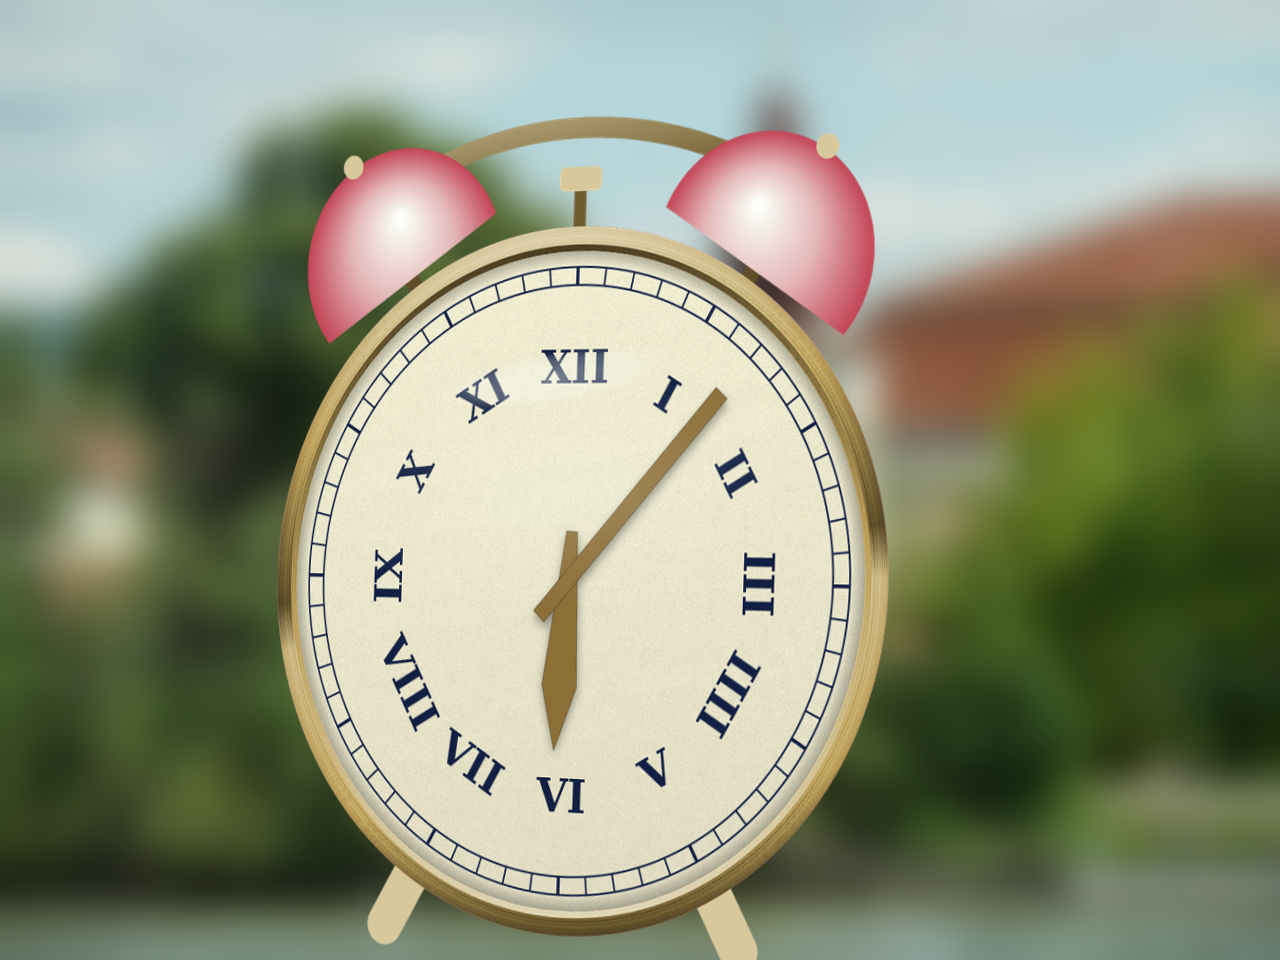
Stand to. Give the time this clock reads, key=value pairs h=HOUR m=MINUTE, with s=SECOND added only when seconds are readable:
h=6 m=7
